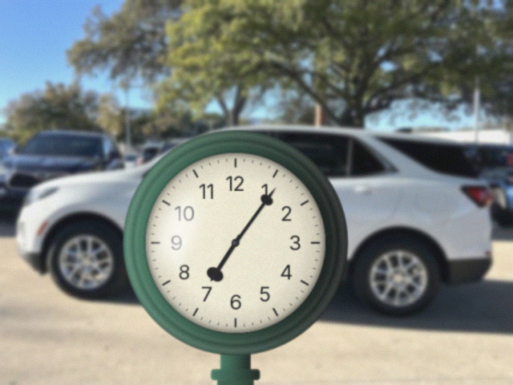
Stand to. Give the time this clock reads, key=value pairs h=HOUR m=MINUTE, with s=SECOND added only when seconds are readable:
h=7 m=6
